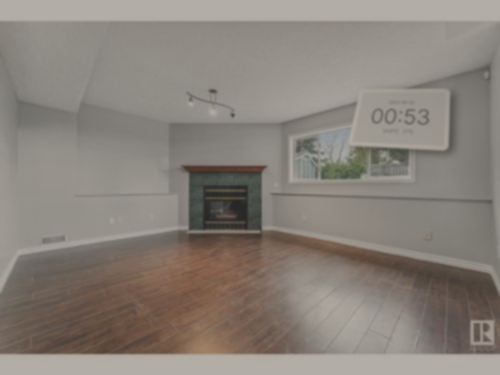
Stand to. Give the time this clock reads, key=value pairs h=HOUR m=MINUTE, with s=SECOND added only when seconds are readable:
h=0 m=53
